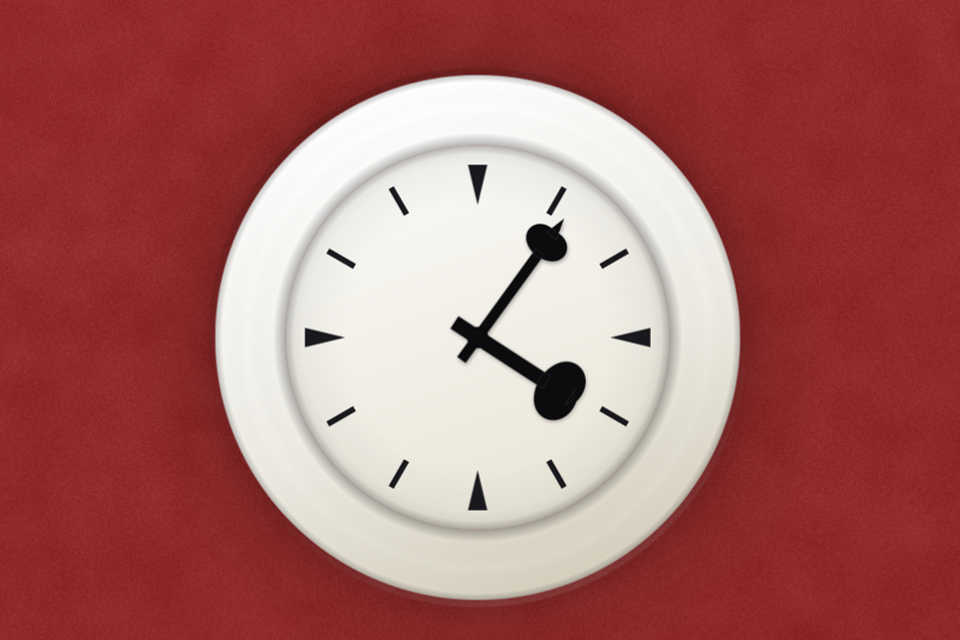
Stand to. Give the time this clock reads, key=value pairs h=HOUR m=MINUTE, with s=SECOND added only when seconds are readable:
h=4 m=6
